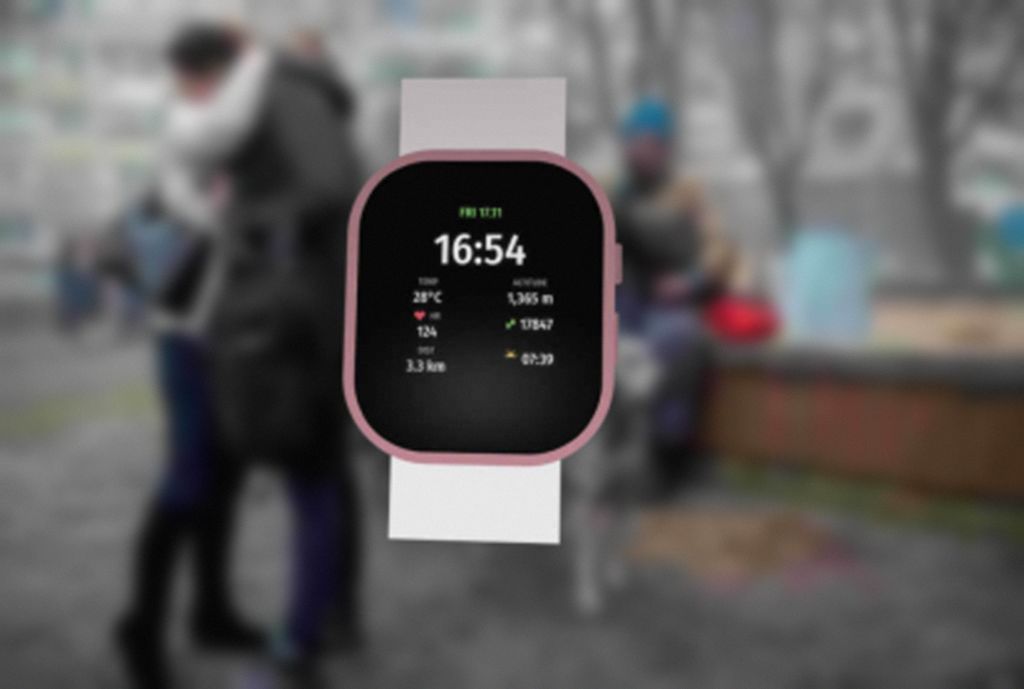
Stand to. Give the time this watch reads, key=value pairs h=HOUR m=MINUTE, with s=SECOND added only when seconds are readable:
h=16 m=54
